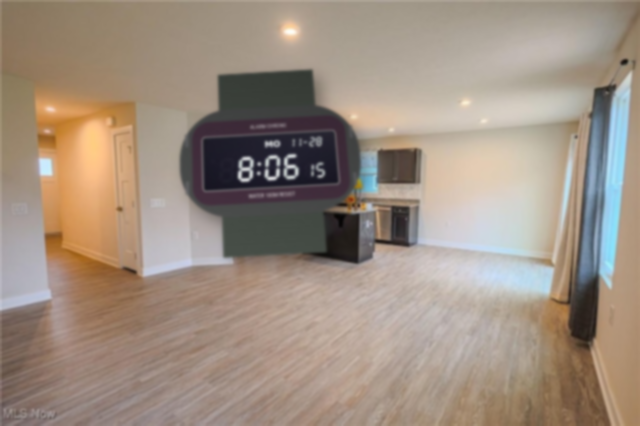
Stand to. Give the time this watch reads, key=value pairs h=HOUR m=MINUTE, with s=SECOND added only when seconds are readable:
h=8 m=6 s=15
